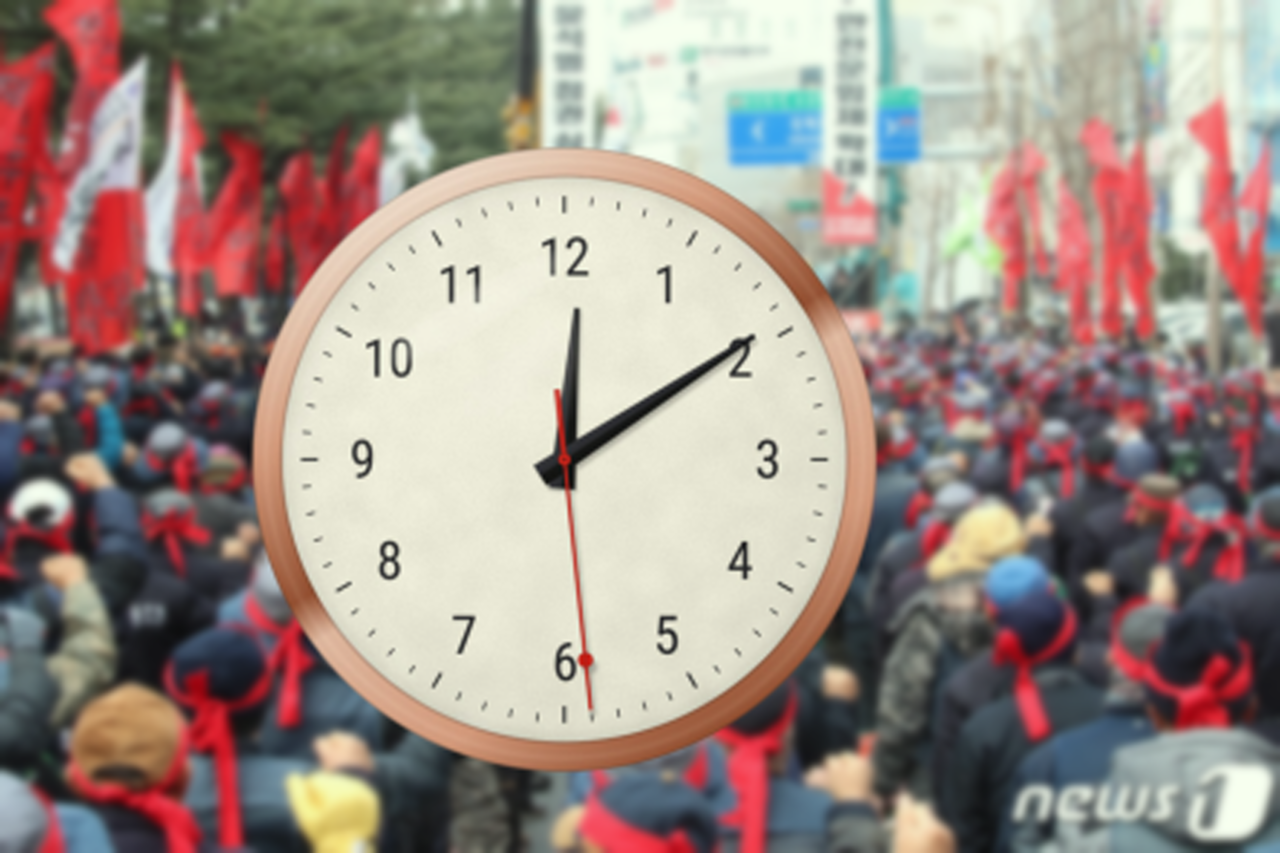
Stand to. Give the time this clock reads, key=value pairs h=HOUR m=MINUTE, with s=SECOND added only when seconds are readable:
h=12 m=9 s=29
